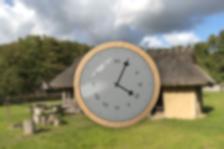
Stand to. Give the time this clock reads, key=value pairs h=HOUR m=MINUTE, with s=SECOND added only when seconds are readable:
h=4 m=4
